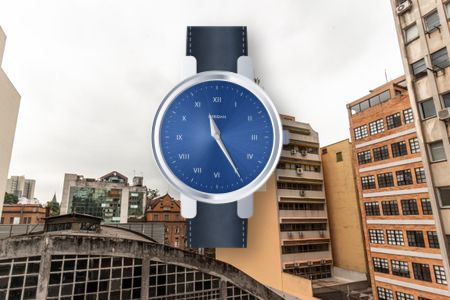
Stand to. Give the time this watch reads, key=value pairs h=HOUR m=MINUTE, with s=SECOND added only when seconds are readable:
h=11 m=25
